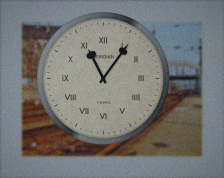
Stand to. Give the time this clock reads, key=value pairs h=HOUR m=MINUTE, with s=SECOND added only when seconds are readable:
h=11 m=6
